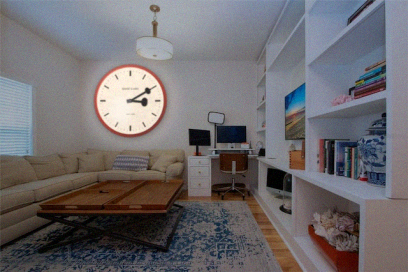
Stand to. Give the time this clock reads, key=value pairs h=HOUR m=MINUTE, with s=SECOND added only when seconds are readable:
h=3 m=10
